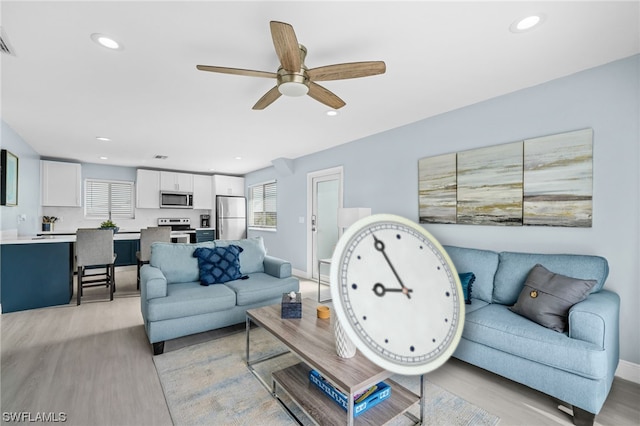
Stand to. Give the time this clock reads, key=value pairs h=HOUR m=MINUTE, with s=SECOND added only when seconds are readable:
h=8 m=55
